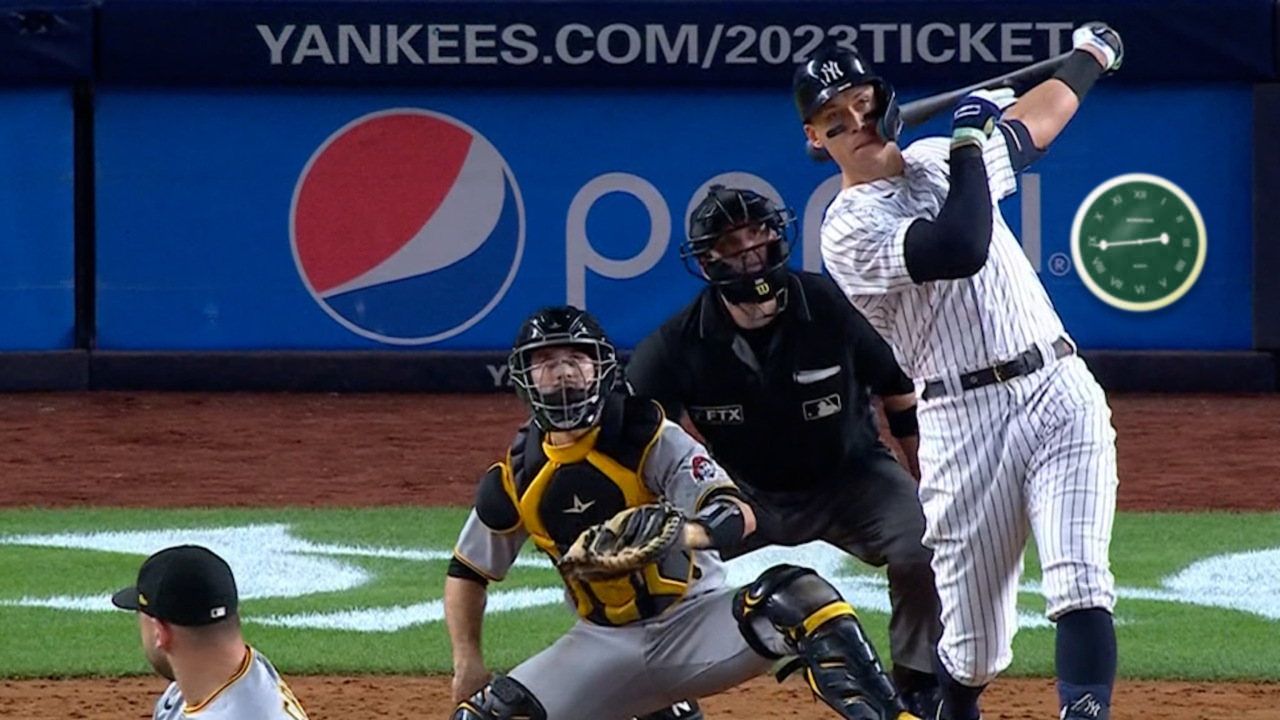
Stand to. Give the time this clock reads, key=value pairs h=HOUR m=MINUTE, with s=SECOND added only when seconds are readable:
h=2 m=44
